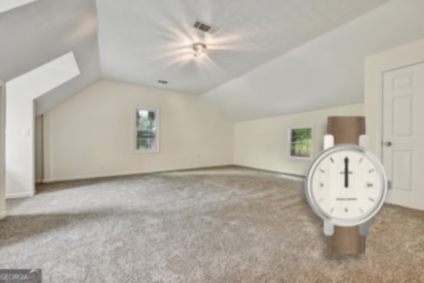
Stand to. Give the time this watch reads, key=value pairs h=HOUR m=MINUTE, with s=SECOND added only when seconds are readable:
h=12 m=0
